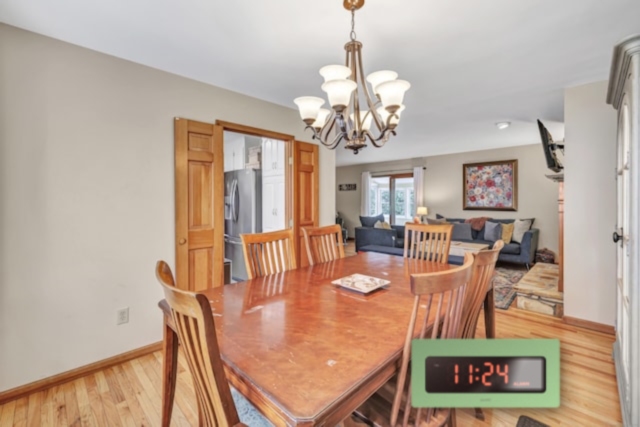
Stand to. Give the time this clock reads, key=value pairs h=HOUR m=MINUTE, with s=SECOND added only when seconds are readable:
h=11 m=24
